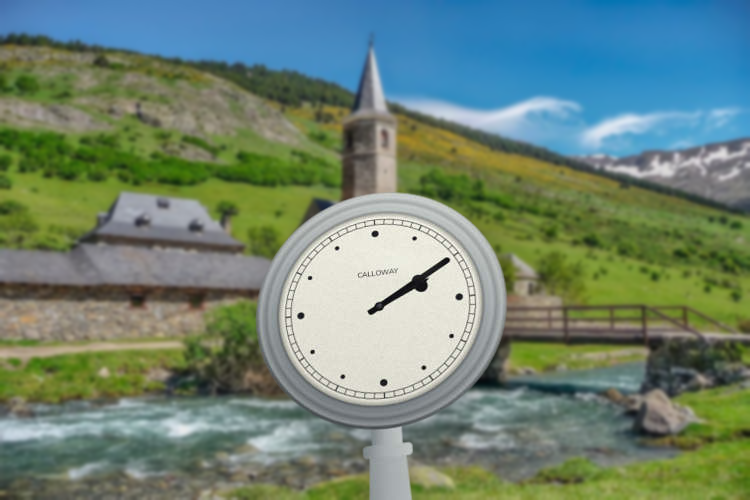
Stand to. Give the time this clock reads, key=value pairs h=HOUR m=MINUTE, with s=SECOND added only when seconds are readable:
h=2 m=10
